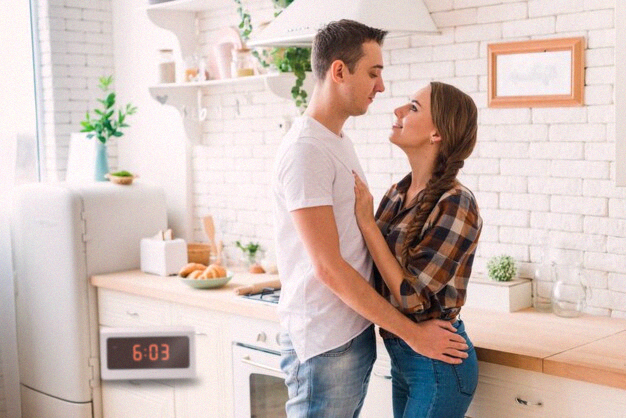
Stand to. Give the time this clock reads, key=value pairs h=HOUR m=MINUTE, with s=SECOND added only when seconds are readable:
h=6 m=3
